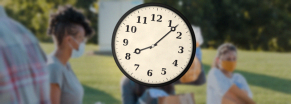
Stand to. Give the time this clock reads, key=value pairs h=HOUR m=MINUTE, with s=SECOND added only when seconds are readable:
h=8 m=7
